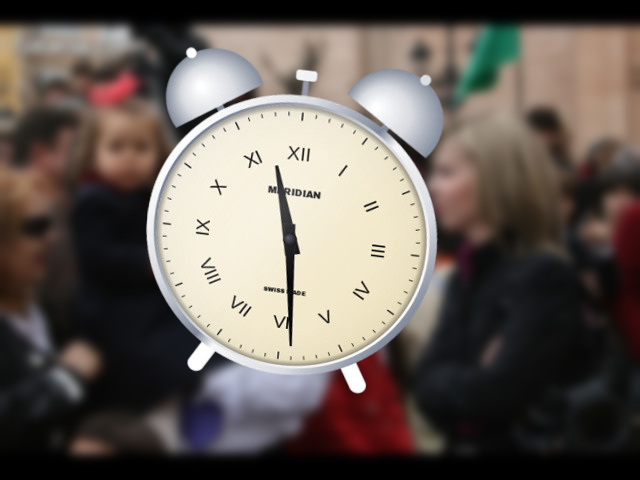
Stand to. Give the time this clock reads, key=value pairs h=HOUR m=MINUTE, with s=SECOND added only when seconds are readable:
h=11 m=29
